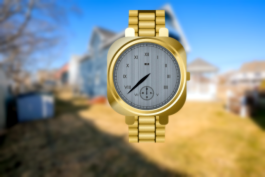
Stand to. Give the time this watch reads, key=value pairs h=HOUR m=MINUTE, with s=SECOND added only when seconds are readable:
h=7 m=38
